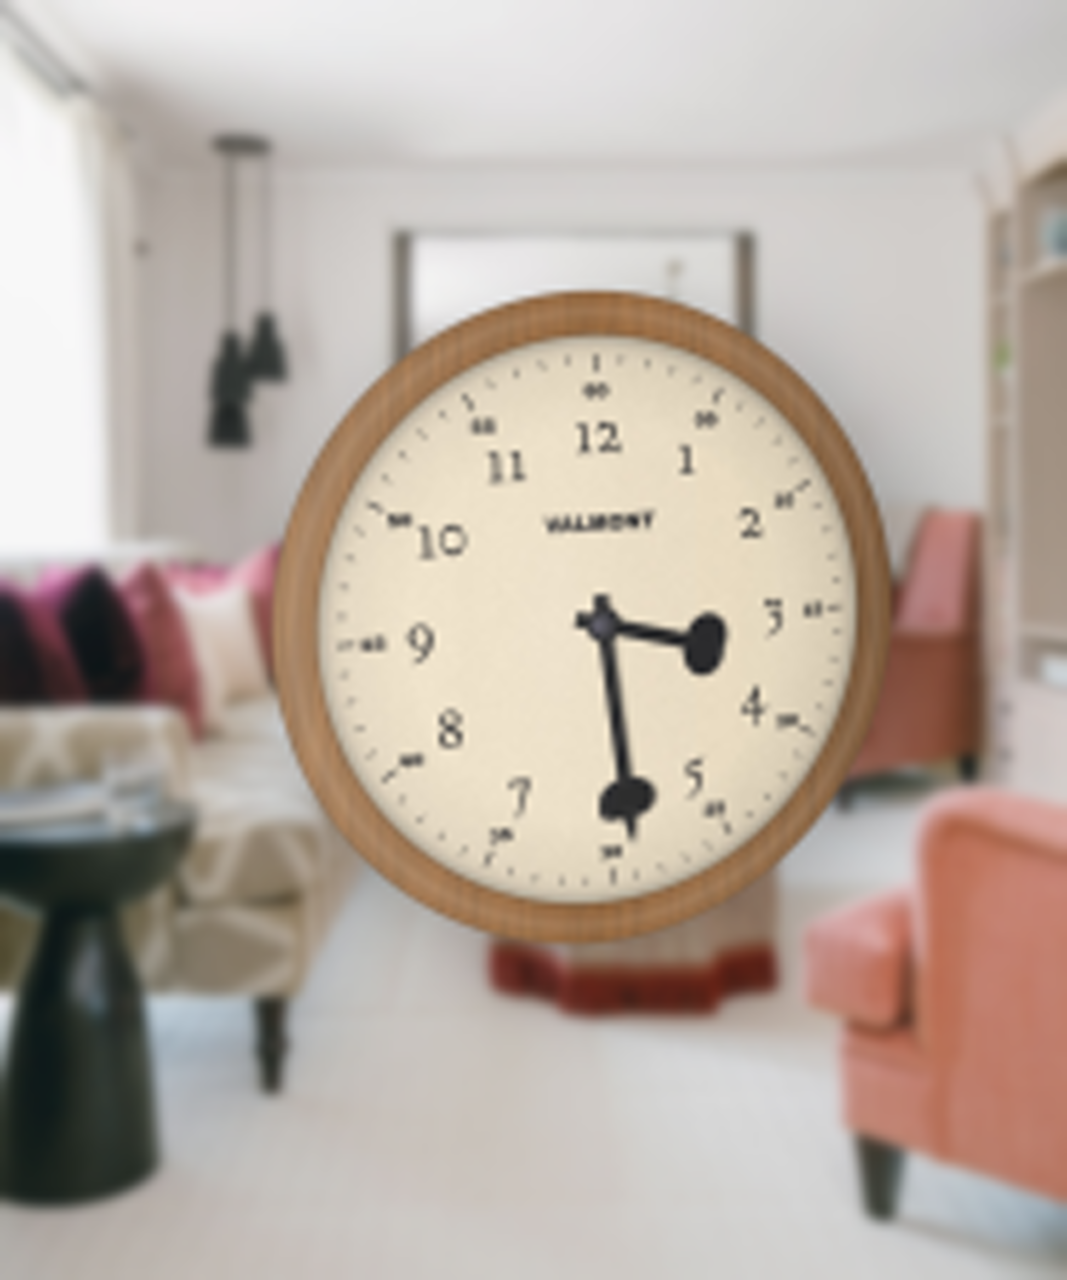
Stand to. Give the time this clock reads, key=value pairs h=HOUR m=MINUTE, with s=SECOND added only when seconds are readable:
h=3 m=29
